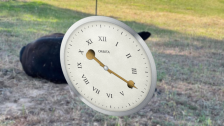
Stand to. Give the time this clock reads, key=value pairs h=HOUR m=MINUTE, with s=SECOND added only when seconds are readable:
h=10 m=20
